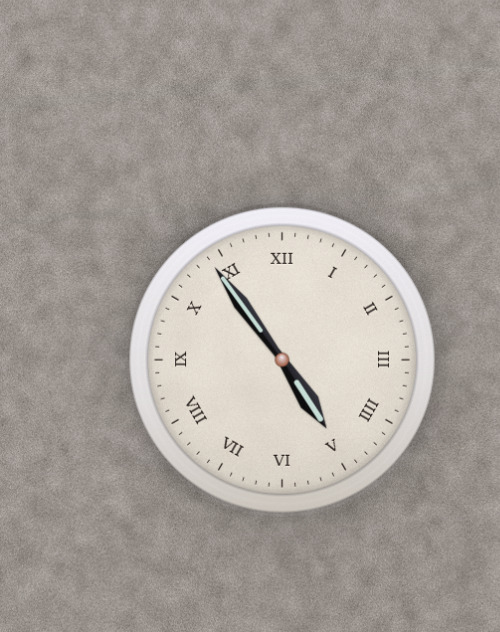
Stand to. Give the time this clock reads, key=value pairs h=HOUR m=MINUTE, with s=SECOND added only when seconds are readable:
h=4 m=54
